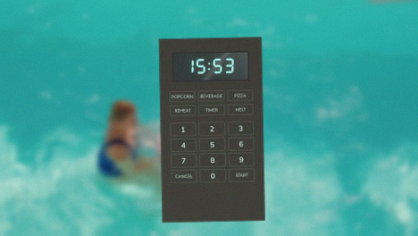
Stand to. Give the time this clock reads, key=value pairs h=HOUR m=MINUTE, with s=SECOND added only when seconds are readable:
h=15 m=53
